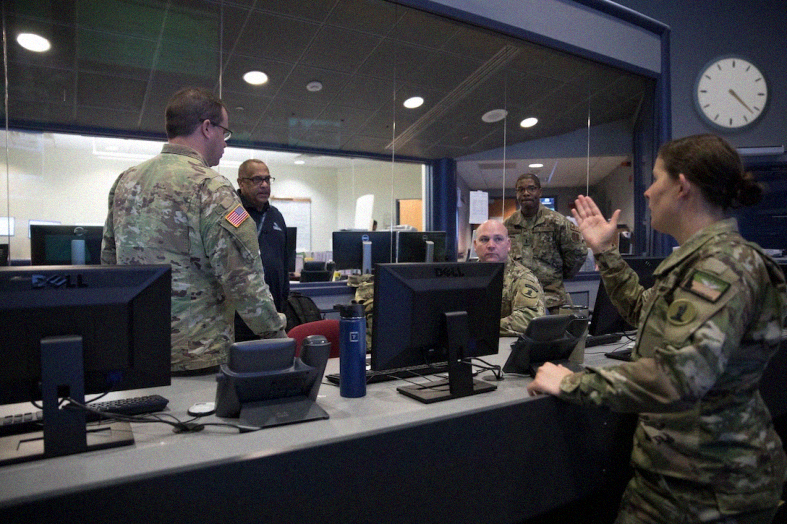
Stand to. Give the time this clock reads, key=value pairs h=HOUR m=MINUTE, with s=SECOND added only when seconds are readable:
h=4 m=22
